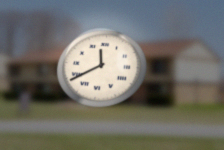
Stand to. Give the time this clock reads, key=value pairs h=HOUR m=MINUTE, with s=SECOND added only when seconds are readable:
h=11 m=39
